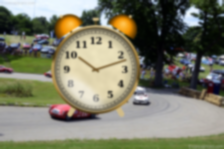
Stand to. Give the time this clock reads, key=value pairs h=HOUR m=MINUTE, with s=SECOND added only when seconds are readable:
h=10 m=12
